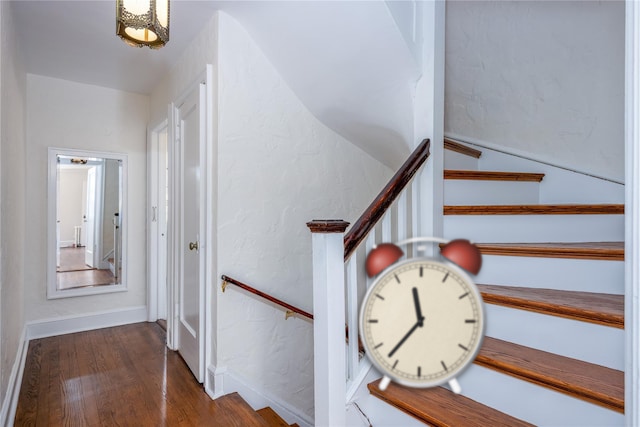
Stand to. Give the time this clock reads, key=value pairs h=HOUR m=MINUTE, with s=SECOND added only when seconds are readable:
h=11 m=37
